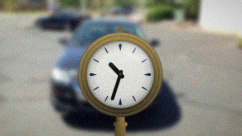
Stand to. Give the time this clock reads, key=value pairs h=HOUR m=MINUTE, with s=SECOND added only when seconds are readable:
h=10 m=33
